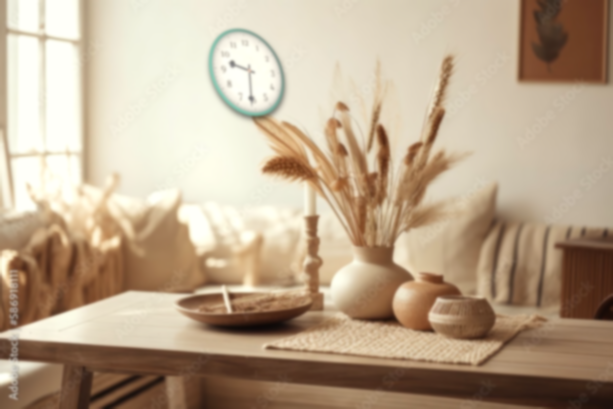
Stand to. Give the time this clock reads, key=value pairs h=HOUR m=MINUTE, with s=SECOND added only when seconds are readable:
h=9 m=31
